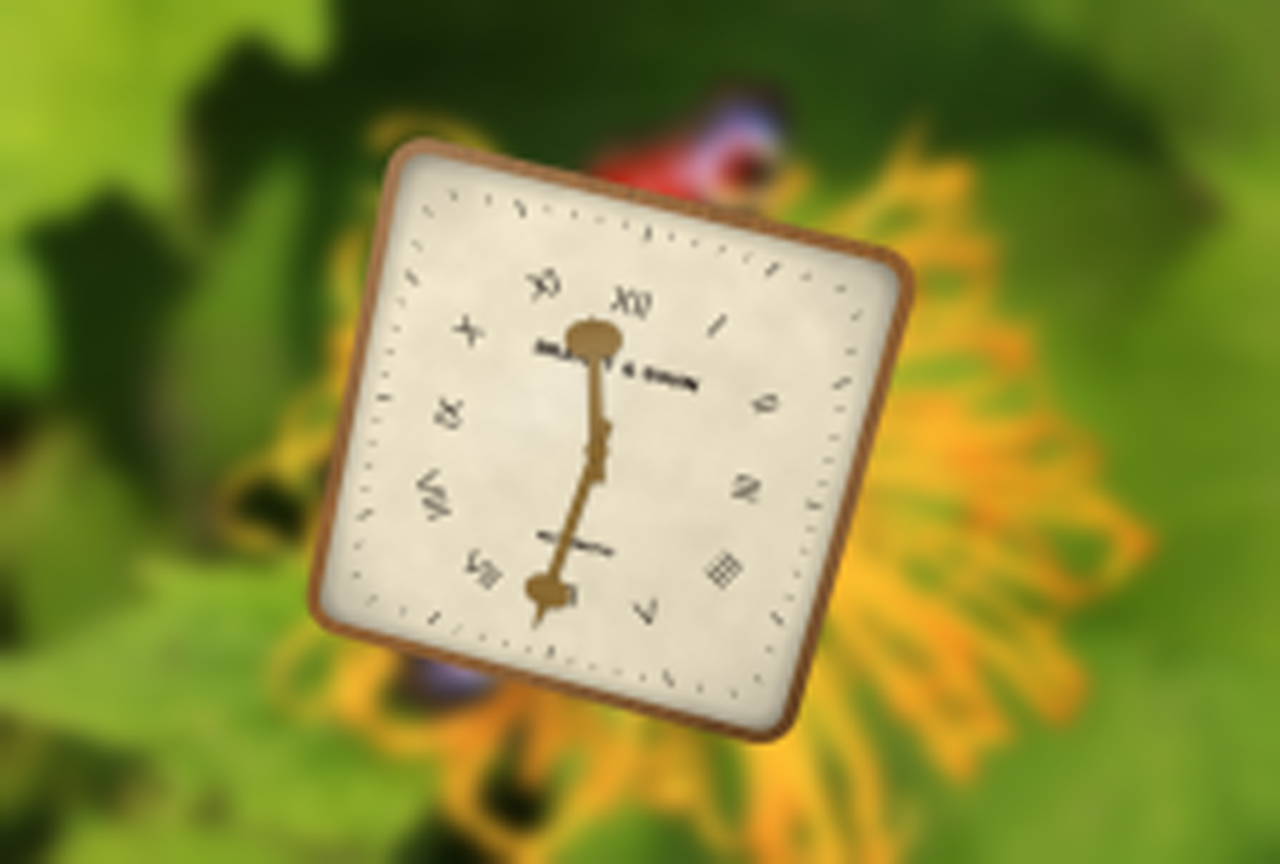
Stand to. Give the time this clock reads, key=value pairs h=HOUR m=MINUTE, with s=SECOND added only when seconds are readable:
h=11 m=31
